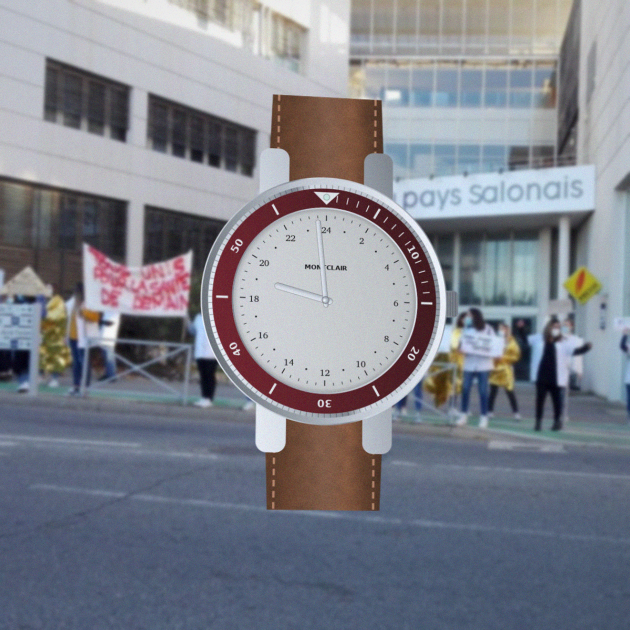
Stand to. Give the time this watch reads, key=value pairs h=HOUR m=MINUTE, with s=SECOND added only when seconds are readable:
h=18 m=59
